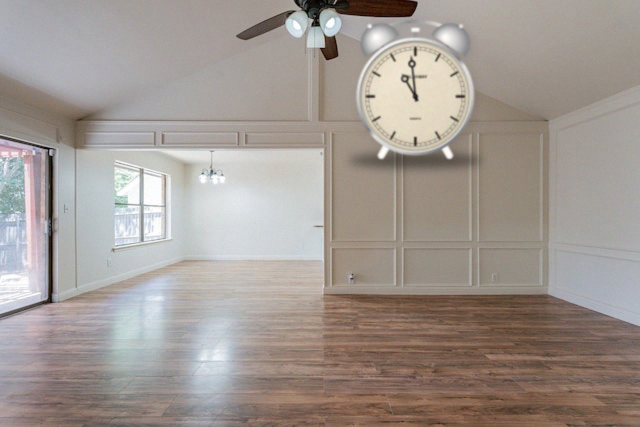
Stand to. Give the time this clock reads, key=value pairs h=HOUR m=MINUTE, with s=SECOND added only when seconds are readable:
h=10 m=59
